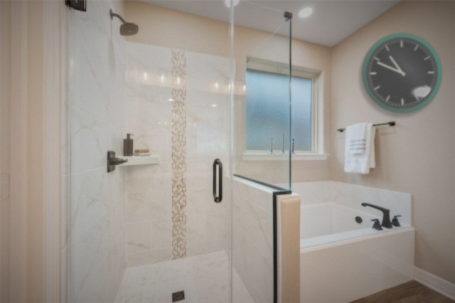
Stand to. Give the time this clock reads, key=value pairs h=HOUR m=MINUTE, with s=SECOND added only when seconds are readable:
h=10 m=49
